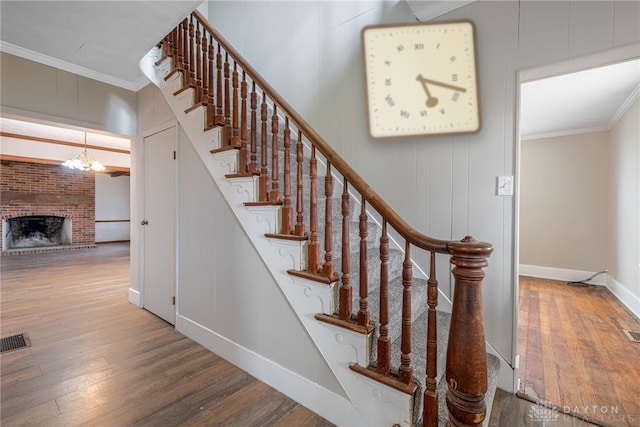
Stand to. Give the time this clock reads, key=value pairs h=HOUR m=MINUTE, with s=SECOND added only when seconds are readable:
h=5 m=18
